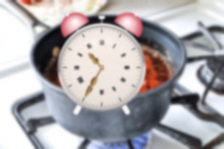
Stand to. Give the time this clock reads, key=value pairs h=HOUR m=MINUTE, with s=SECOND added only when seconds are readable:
h=10 m=35
